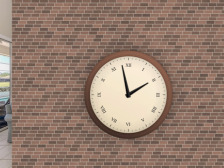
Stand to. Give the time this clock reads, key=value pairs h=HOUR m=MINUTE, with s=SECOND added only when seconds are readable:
h=1 m=58
